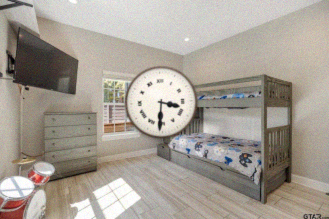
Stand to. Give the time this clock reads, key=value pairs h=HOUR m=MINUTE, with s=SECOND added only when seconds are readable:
h=3 m=31
